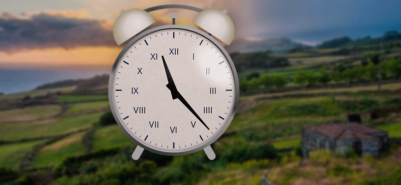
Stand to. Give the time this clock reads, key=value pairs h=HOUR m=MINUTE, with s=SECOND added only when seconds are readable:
h=11 m=23
